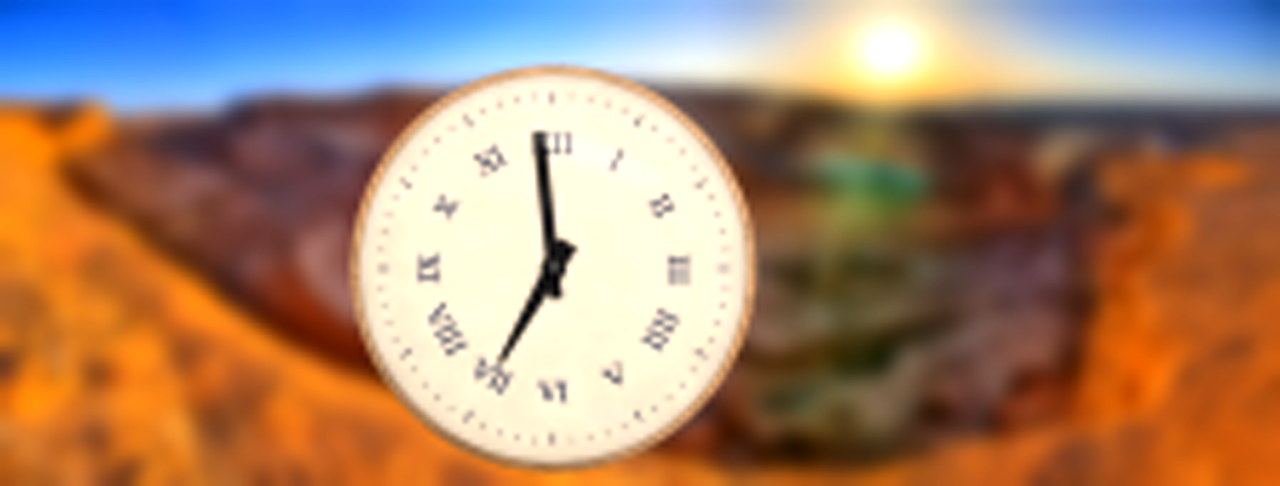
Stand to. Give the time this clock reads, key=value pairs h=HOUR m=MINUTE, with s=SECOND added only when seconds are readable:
h=6 m=59
